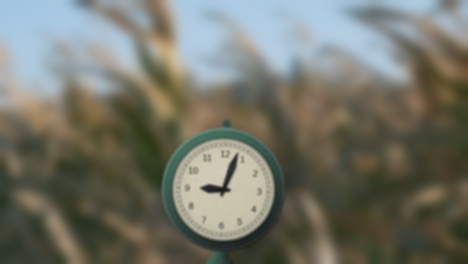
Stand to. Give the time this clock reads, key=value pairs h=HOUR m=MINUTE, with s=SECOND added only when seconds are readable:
h=9 m=3
